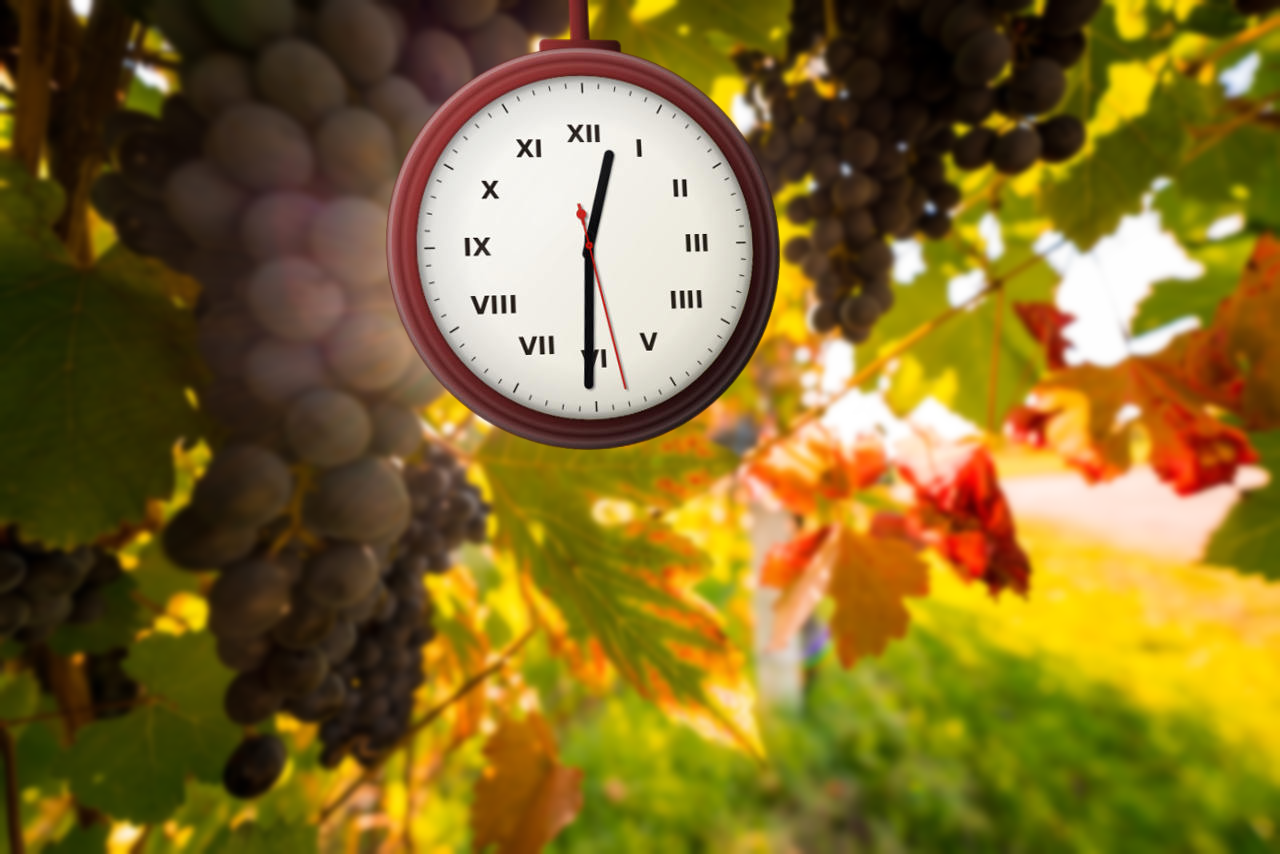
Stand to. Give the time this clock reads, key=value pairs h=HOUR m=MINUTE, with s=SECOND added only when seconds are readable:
h=12 m=30 s=28
